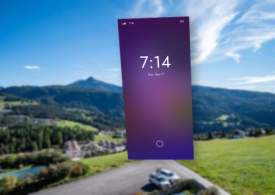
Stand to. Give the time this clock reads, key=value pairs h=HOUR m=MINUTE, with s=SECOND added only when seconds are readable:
h=7 m=14
